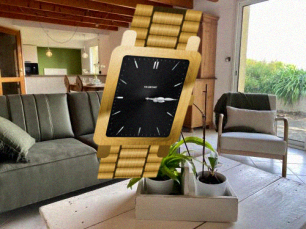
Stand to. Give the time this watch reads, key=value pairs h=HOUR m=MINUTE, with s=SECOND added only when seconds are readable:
h=3 m=15
